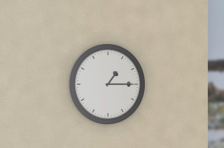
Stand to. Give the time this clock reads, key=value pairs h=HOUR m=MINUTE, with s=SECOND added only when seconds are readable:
h=1 m=15
